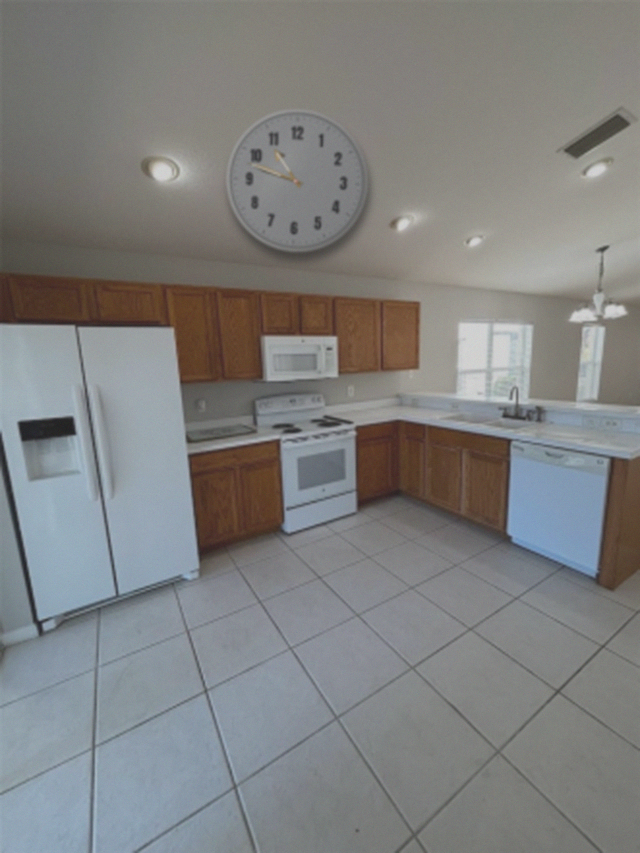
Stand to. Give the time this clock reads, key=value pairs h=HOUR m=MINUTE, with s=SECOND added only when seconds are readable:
h=10 m=48
